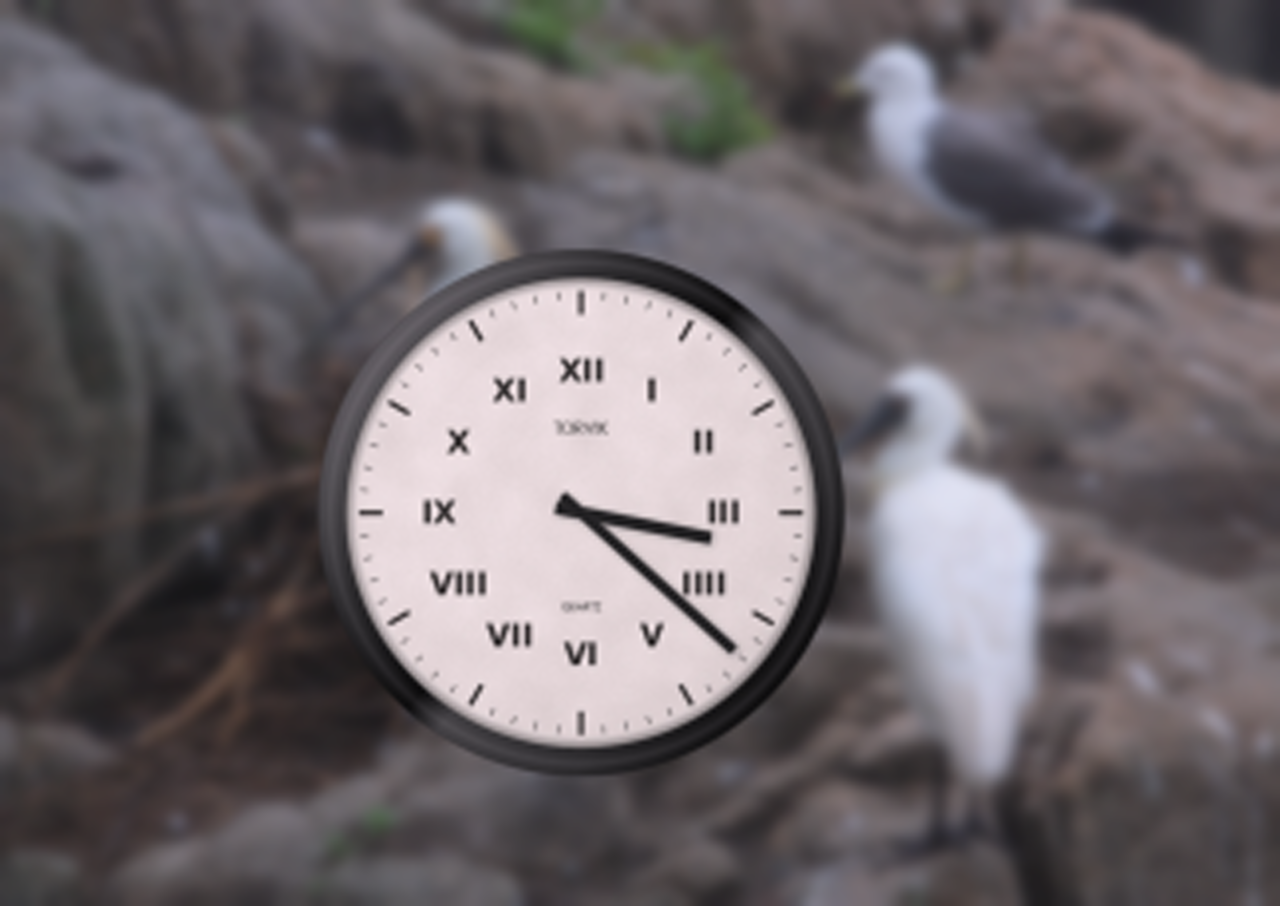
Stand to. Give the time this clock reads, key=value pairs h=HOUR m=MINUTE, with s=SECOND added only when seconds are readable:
h=3 m=22
